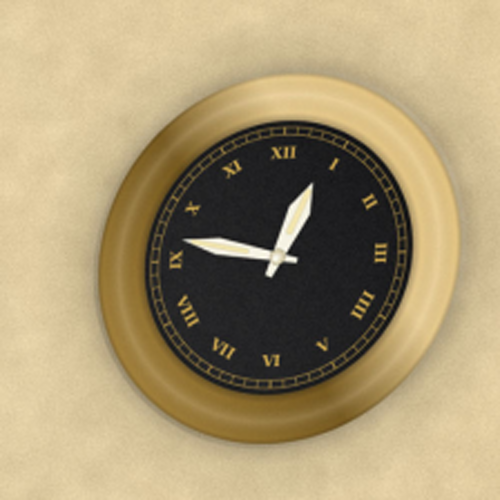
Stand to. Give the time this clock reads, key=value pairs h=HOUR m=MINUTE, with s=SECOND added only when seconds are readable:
h=12 m=47
